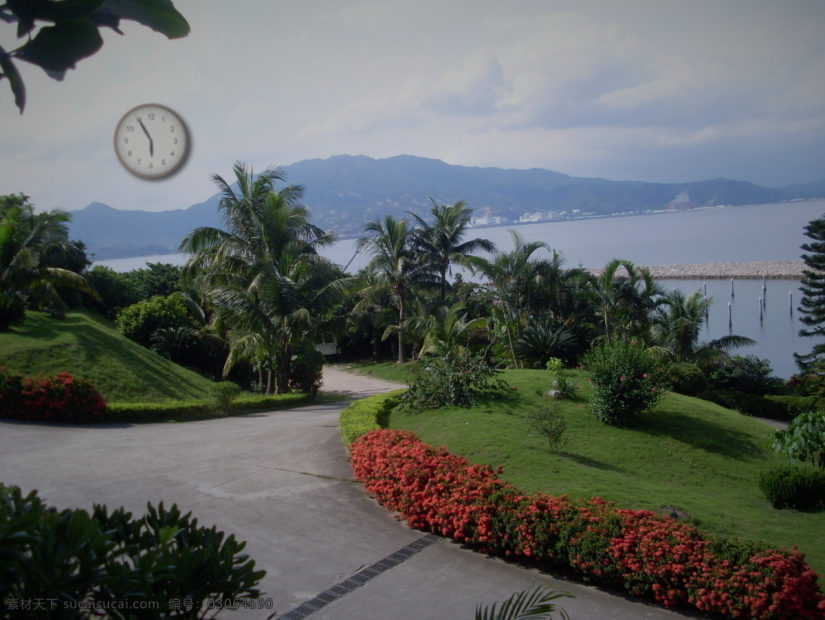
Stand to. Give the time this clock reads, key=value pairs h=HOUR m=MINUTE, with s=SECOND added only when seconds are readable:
h=5 m=55
